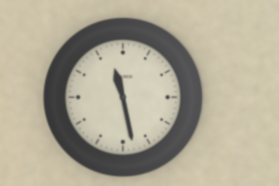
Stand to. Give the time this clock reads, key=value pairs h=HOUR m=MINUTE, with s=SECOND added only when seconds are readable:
h=11 m=28
